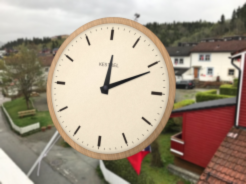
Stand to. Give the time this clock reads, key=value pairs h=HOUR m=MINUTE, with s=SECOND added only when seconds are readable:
h=12 m=11
